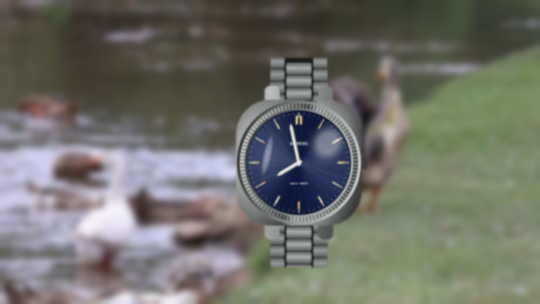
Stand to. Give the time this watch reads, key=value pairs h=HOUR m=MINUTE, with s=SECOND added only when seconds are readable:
h=7 m=58
